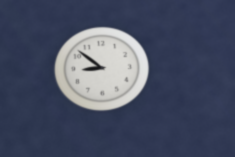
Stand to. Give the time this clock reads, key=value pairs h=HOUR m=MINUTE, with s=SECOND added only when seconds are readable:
h=8 m=52
